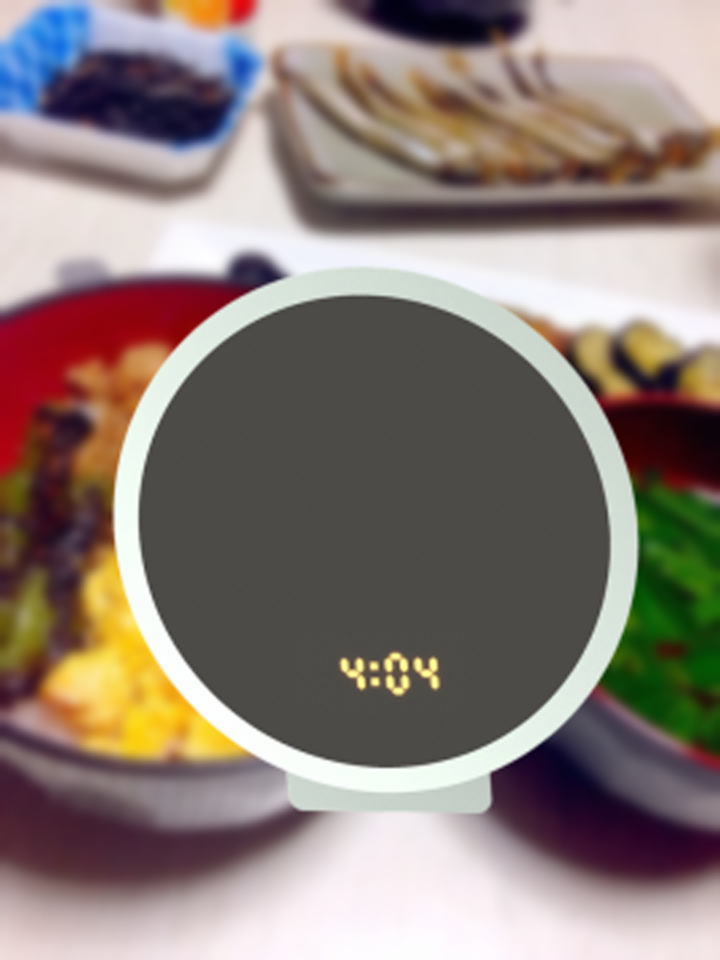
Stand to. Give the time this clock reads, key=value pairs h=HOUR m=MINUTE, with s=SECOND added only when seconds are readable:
h=4 m=4
